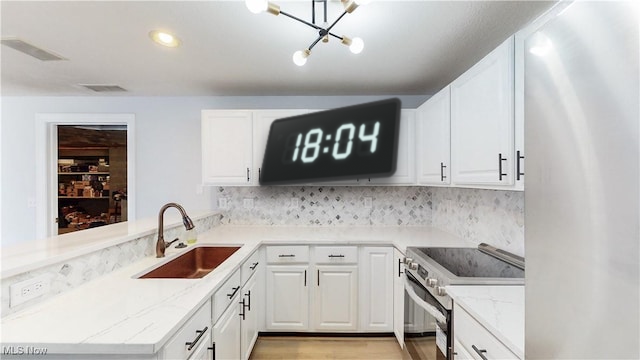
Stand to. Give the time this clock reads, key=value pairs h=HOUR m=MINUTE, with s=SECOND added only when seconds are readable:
h=18 m=4
